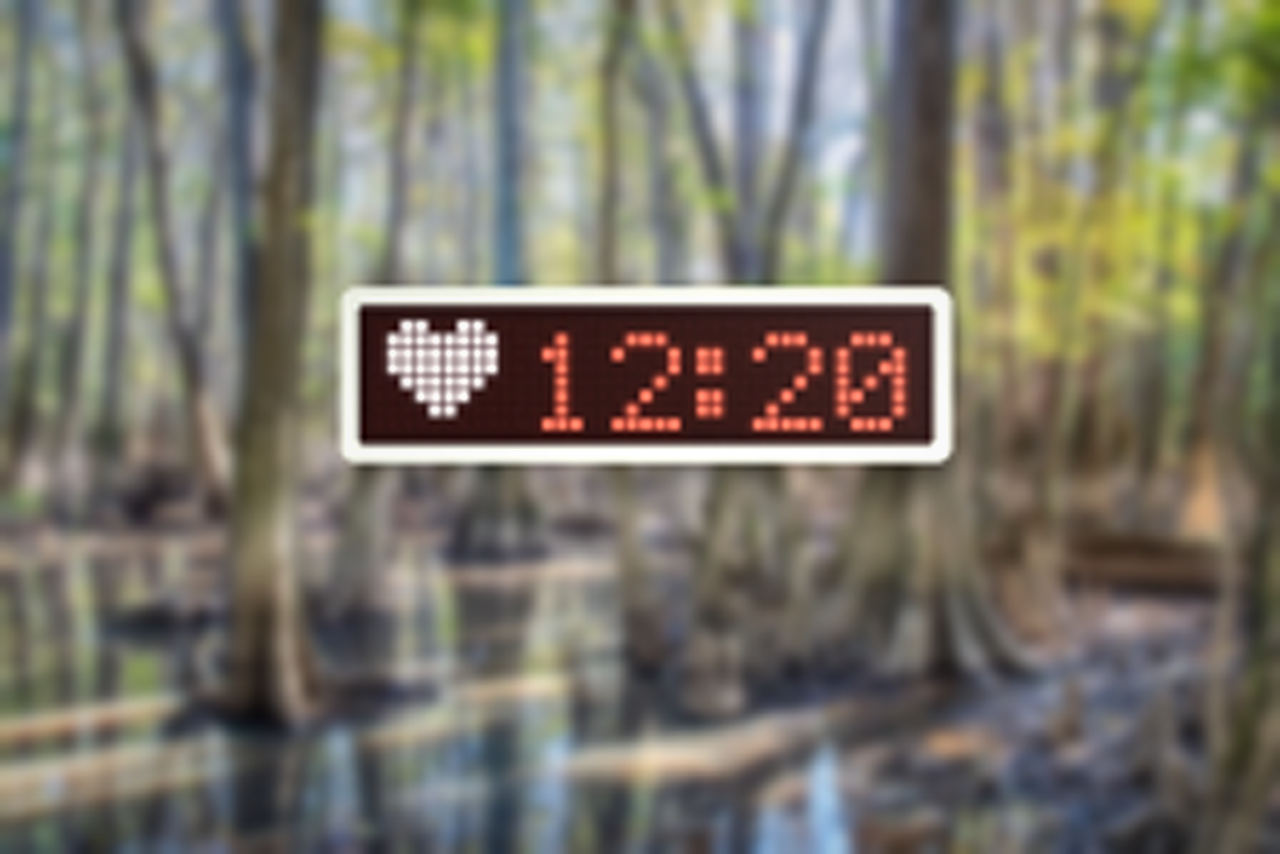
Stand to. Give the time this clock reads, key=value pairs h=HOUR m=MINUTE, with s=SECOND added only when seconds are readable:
h=12 m=20
